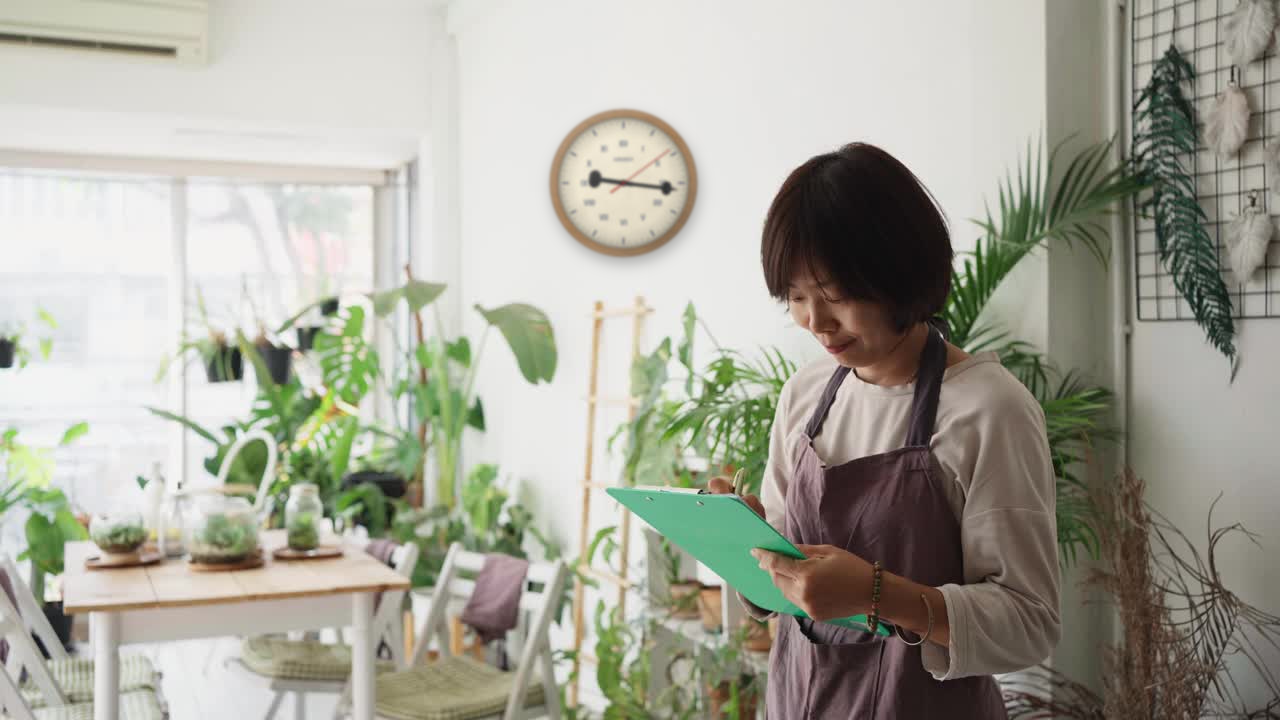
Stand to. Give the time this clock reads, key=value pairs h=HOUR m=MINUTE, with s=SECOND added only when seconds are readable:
h=9 m=16 s=9
